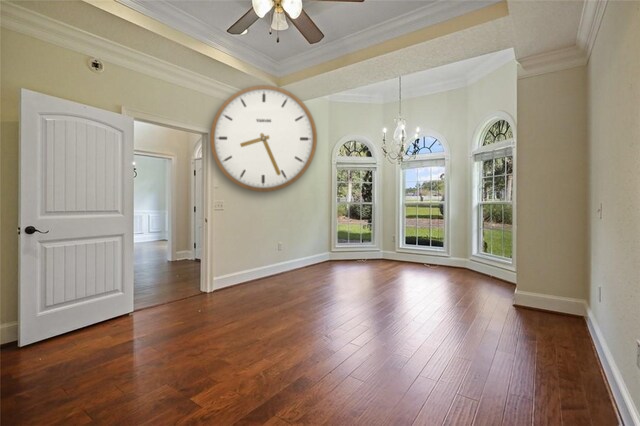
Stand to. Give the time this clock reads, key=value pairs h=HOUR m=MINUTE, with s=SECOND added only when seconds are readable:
h=8 m=26
